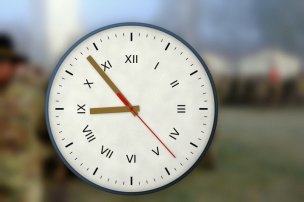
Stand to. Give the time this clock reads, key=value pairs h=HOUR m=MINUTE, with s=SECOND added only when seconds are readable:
h=8 m=53 s=23
